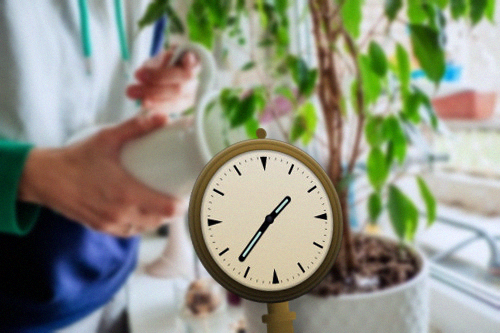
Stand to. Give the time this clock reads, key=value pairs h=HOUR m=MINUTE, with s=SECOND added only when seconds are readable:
h=1 m=37
